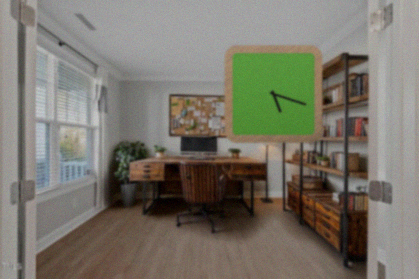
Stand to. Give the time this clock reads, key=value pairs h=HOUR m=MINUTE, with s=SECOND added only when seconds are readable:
h=5 m=18
